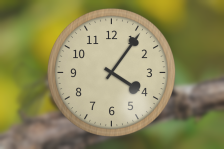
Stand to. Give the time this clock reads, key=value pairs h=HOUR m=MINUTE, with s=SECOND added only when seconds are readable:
h=4 m=6
